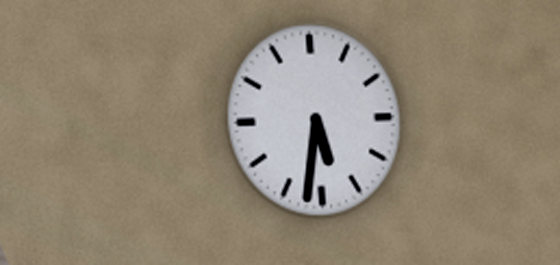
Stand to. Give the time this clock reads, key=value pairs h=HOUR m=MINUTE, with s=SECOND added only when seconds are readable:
h=5 m=32
